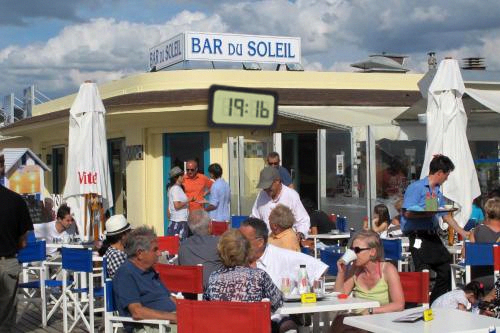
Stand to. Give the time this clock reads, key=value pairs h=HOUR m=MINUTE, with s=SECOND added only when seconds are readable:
h=19 m=16
